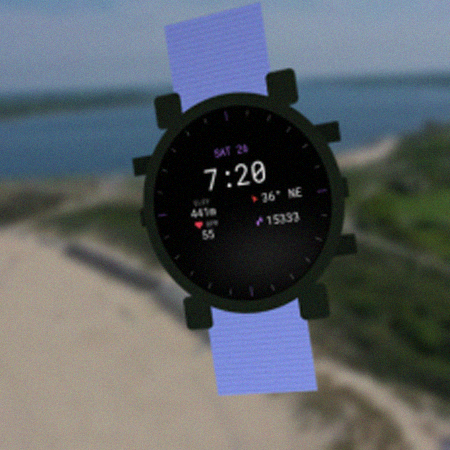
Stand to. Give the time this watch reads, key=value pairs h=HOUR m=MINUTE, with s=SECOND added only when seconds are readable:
h=7 m=20
